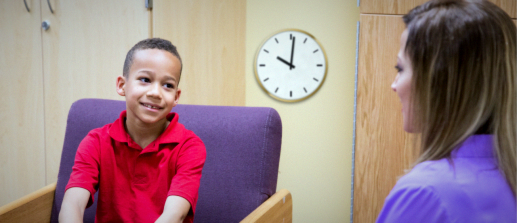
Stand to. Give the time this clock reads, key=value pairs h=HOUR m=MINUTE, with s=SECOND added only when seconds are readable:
h=10 m=1
